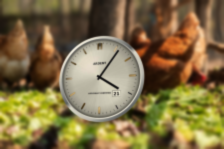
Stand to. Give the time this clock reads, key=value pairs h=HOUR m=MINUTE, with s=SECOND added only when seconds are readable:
h=4 m=6
